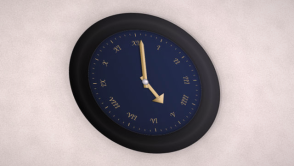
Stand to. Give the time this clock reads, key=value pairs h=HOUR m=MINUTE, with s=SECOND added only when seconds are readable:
h=5 m=1
